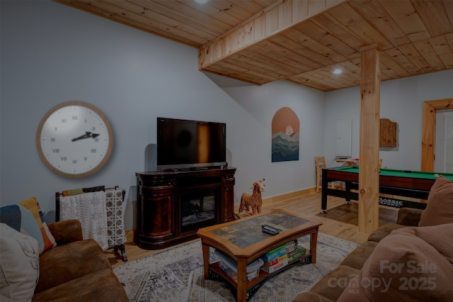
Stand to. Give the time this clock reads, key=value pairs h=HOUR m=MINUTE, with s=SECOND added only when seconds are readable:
h=2 m=13
